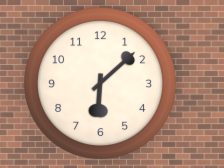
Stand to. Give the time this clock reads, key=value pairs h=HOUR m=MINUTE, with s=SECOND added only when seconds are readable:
h=6 m=8
